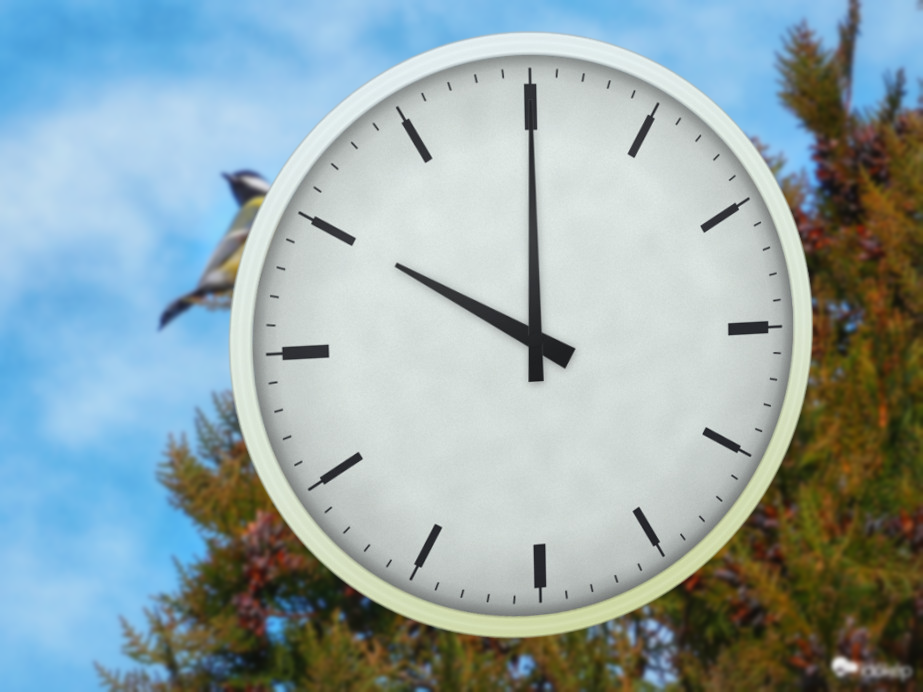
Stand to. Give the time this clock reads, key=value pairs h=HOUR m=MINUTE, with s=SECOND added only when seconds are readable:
h=10 m=0
